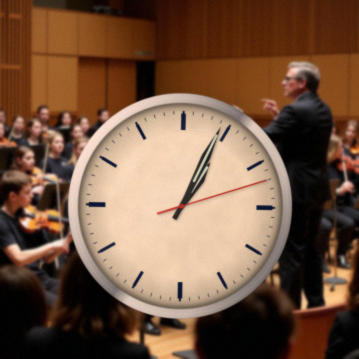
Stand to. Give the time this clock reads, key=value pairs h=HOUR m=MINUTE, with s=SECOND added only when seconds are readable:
h=1 m=4 s=12
